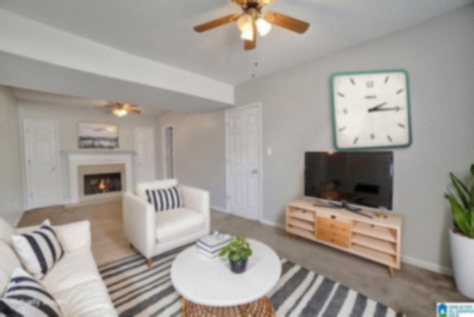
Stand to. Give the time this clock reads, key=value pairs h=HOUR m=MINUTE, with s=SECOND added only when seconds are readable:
h=2 m=15
